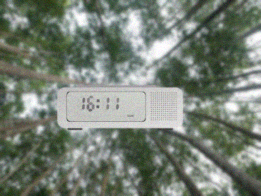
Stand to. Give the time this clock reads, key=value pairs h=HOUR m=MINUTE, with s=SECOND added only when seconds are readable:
h=16 m=11
